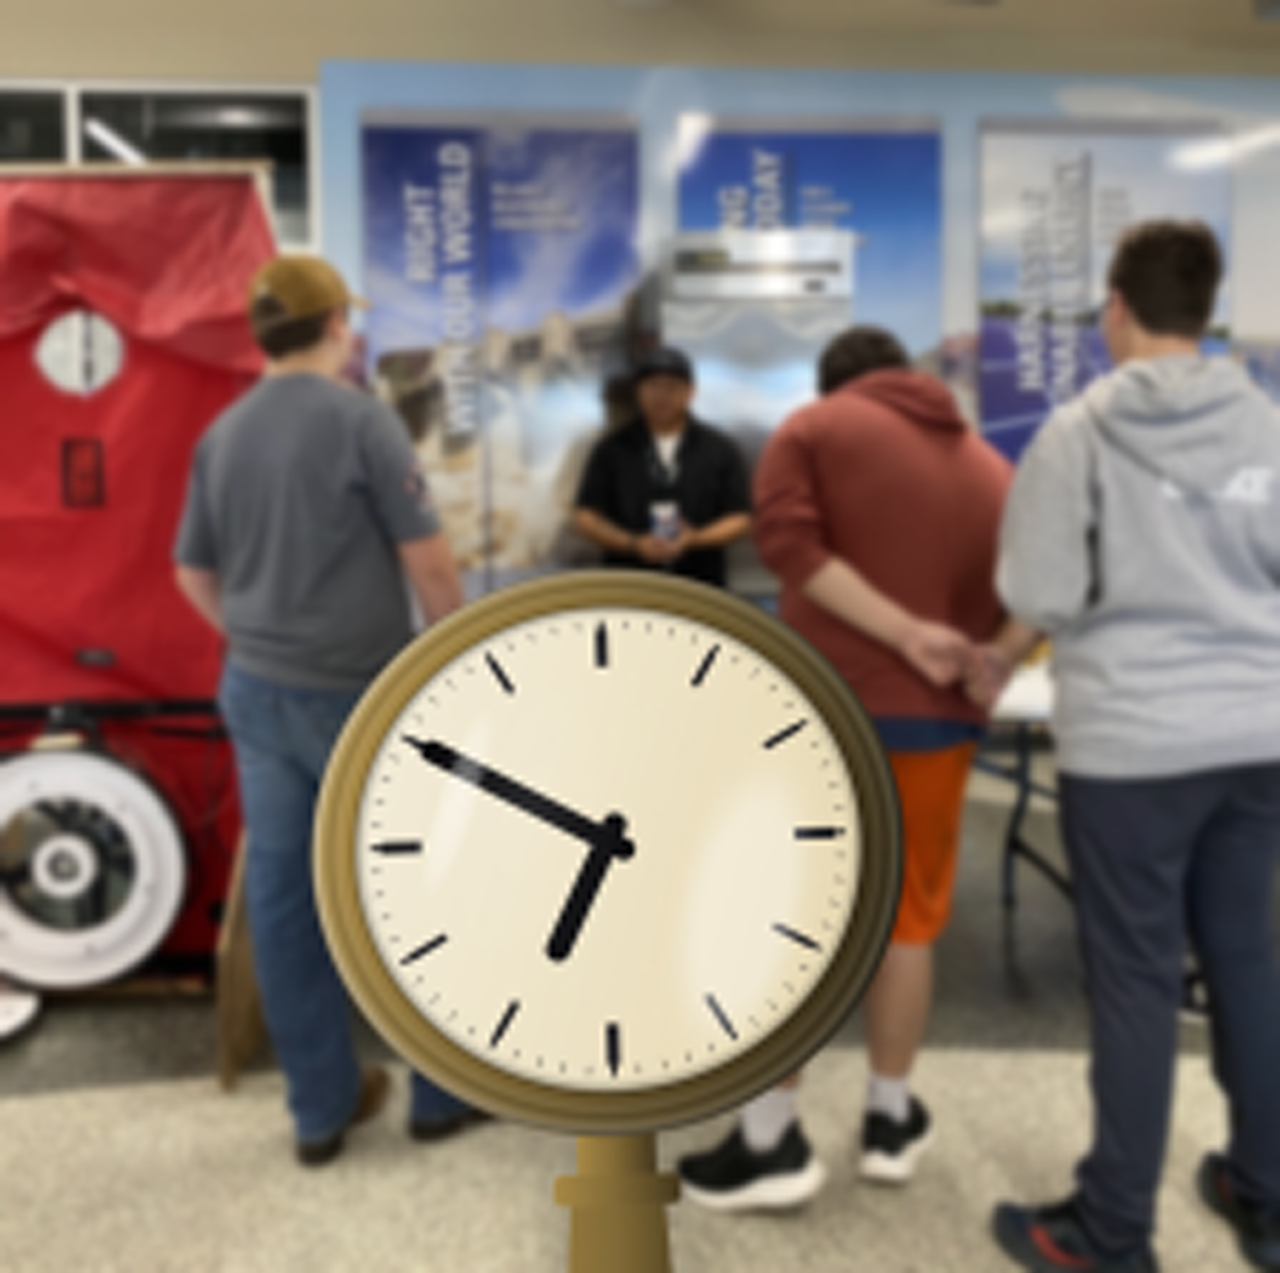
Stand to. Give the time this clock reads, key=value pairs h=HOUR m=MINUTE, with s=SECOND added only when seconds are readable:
h=6 m=50
